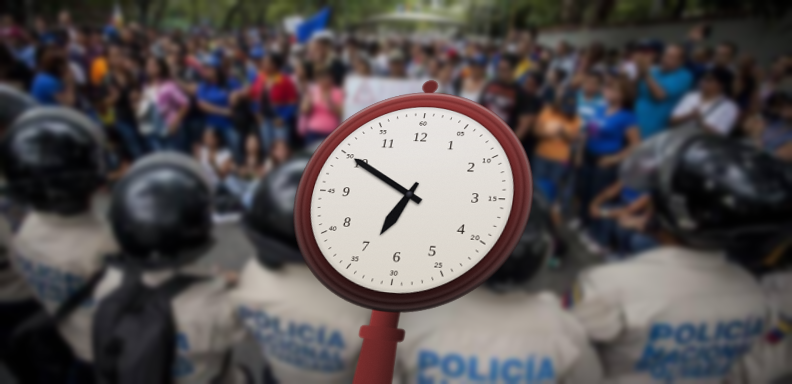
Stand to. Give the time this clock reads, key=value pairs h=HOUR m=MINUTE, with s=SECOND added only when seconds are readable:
h=6 m=50
